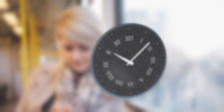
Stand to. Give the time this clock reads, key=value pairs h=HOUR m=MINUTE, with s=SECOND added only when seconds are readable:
h=10 m=8
